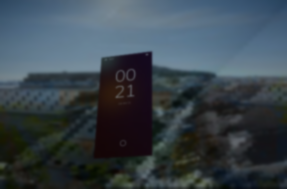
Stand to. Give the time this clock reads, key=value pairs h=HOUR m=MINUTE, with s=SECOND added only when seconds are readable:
h=0 m=21
